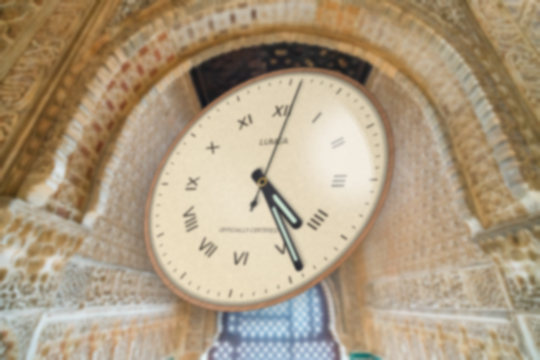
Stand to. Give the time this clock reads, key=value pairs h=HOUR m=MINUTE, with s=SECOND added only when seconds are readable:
h=4 m=24 s=1
